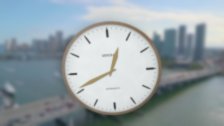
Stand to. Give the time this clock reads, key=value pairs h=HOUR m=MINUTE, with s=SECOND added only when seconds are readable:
h=12 m=41
